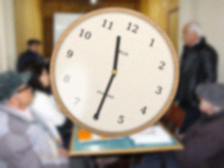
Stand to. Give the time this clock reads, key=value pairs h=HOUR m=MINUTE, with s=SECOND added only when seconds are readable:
h=11 m=30
